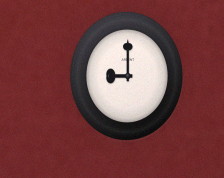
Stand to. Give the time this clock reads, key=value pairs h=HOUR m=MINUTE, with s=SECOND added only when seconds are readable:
h=9 m=0
